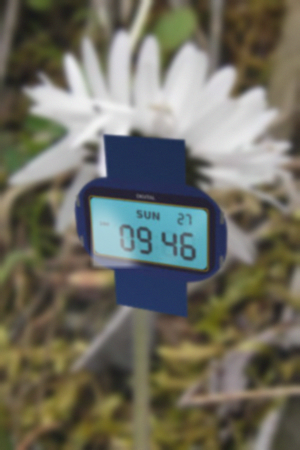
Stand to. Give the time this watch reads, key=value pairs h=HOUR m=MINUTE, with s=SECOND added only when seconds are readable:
h=9 m=46
